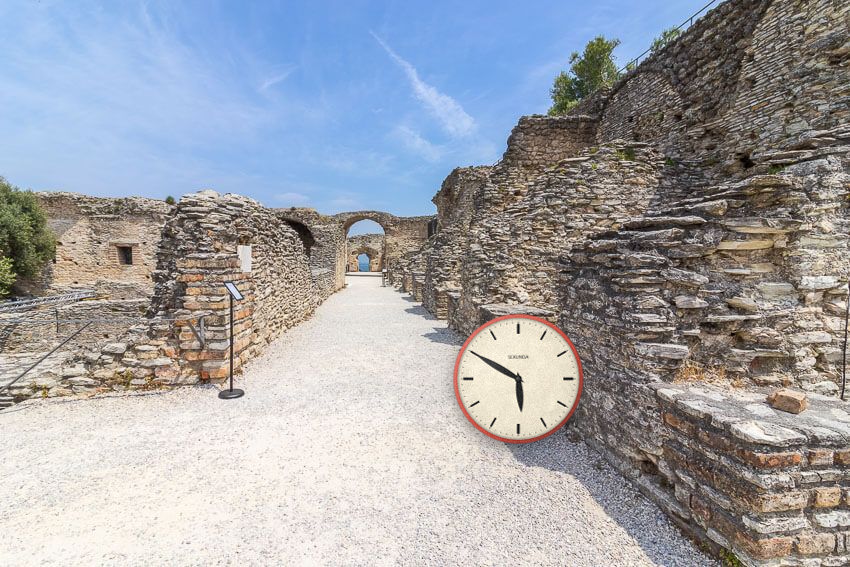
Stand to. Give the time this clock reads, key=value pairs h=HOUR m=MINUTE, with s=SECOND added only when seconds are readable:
h=5 m=50
